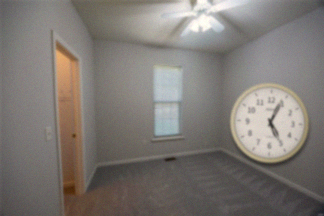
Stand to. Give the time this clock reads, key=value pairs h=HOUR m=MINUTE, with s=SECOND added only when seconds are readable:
h=5 m=4
